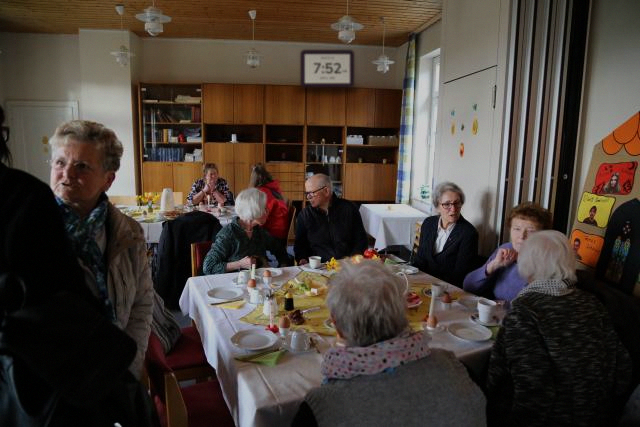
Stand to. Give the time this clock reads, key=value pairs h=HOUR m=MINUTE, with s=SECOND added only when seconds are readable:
h=7 m=52
